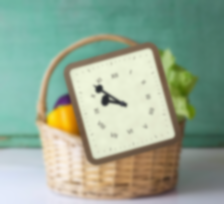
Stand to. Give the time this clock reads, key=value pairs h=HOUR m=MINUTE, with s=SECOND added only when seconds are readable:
h=9 m=53
